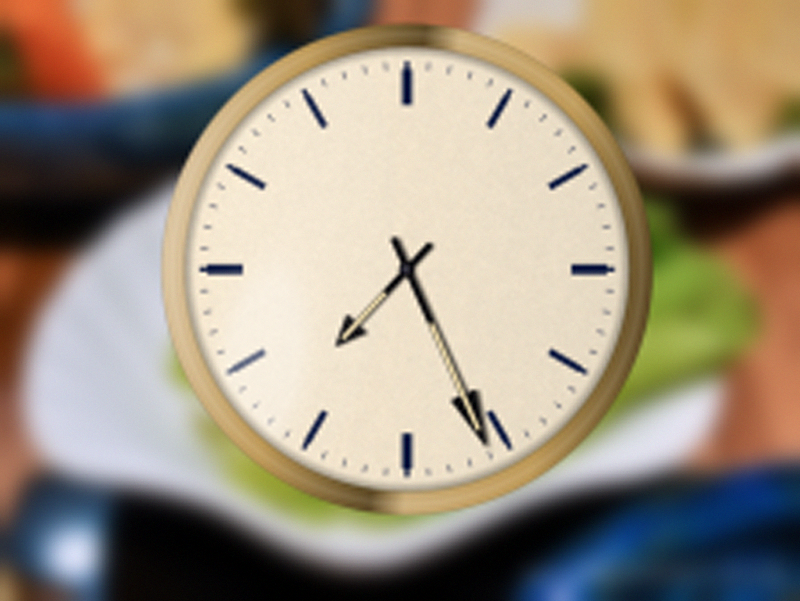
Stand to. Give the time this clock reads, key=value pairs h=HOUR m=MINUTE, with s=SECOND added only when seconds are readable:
h=7 m=26
